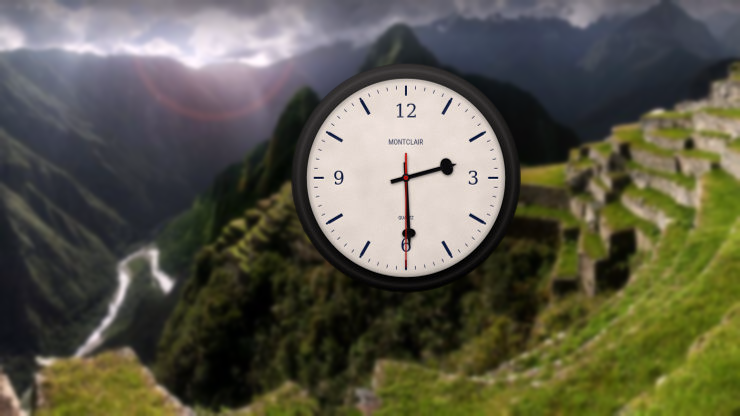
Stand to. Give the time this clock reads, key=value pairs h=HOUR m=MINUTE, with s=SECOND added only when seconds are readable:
h=2 m=29 s=30
